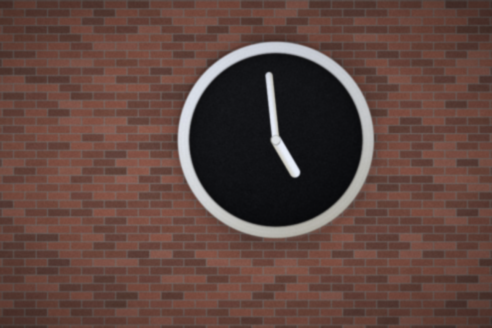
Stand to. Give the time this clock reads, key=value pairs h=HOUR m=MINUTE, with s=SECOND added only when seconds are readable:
h=4 m=59
